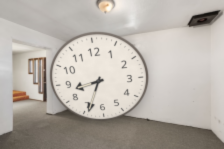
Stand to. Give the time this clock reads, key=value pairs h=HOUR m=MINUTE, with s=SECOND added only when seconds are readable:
h=8 m=34
